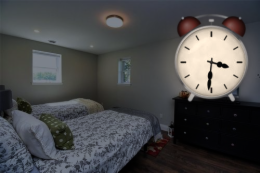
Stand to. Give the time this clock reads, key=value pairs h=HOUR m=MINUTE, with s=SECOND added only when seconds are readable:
h=3 m=31
